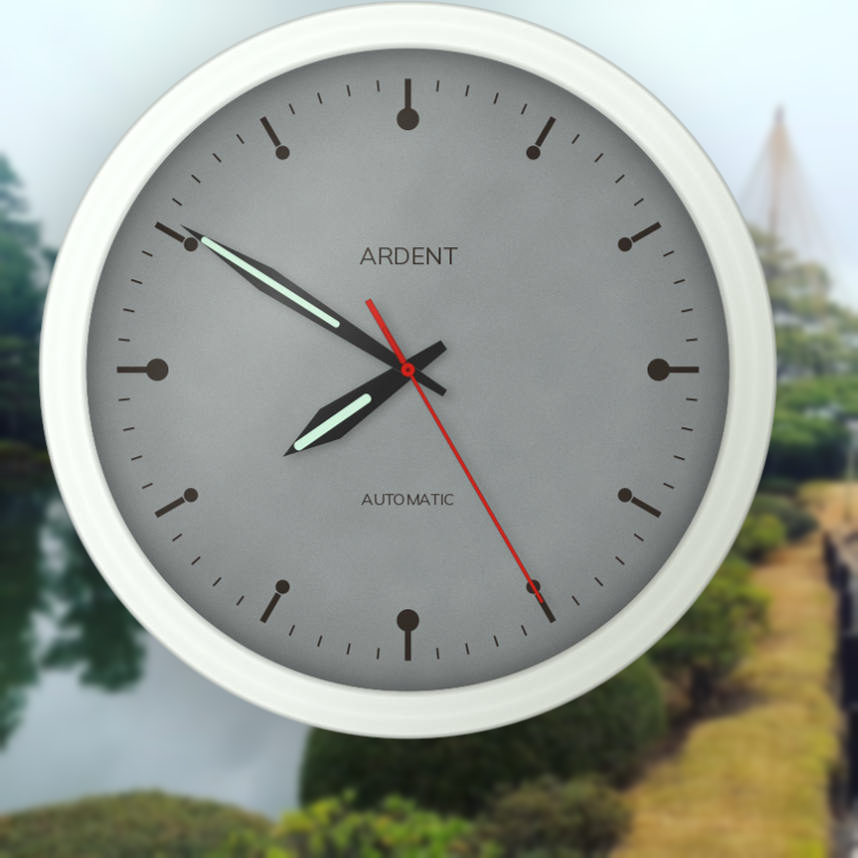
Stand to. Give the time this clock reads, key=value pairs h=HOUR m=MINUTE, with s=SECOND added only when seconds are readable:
h=7 m=50 s=25
